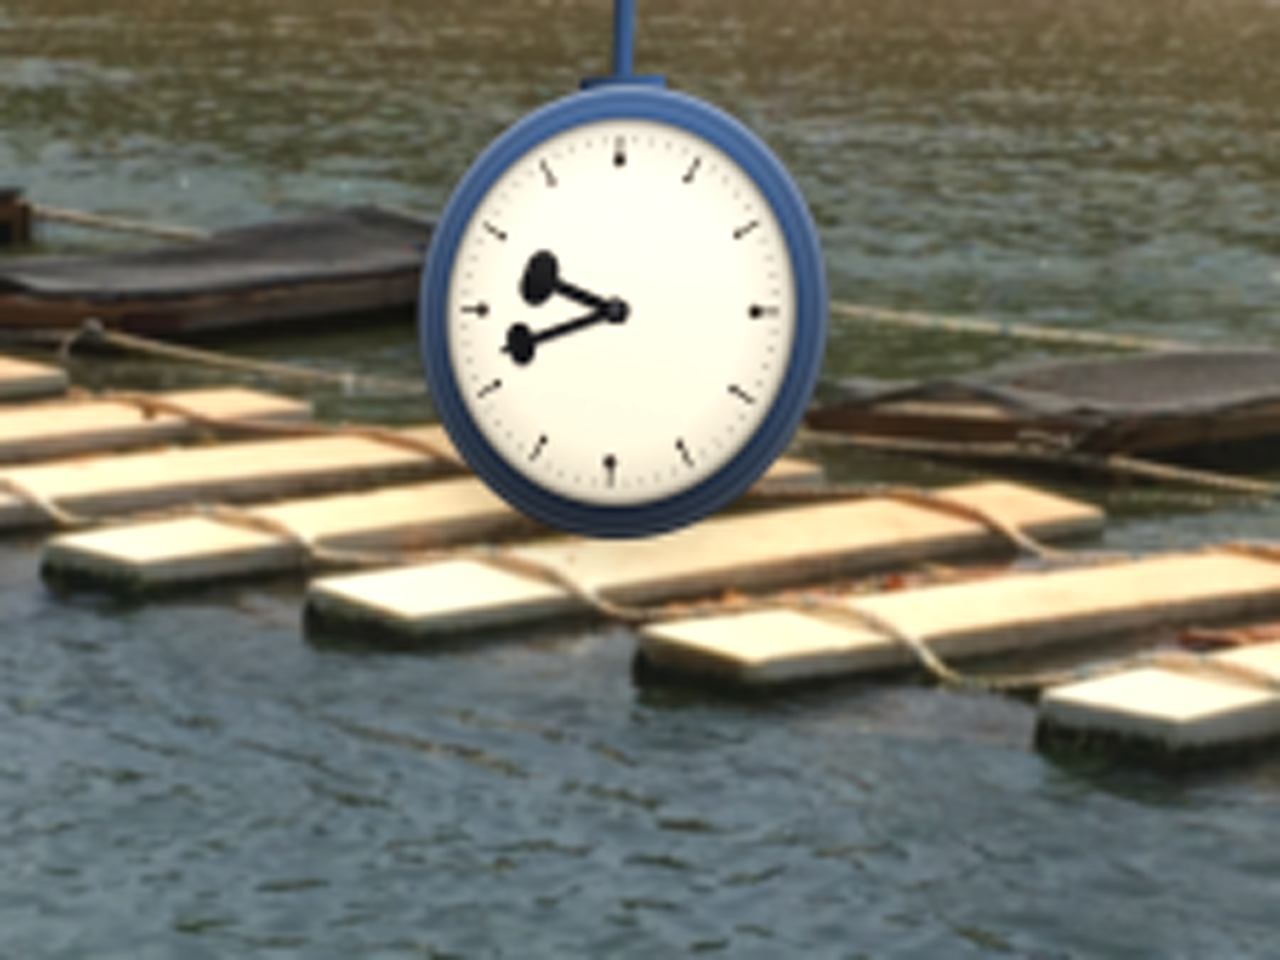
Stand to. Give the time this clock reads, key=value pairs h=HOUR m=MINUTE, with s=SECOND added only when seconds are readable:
h=9 m=42
